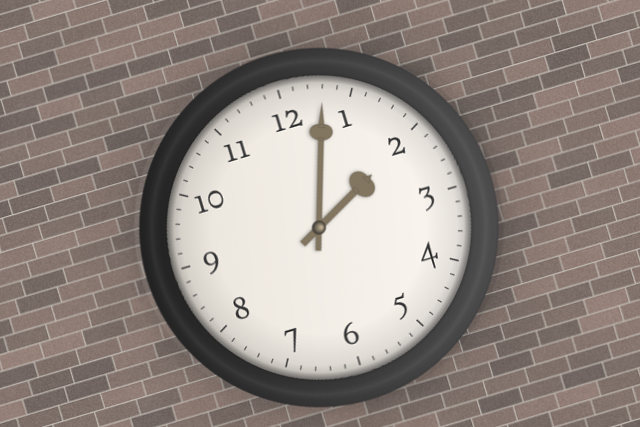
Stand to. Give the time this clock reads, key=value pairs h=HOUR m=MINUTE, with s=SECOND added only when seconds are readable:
h=2 m=3
